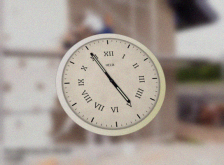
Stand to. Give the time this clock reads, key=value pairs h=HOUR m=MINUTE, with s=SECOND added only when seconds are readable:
h=4 m=55
